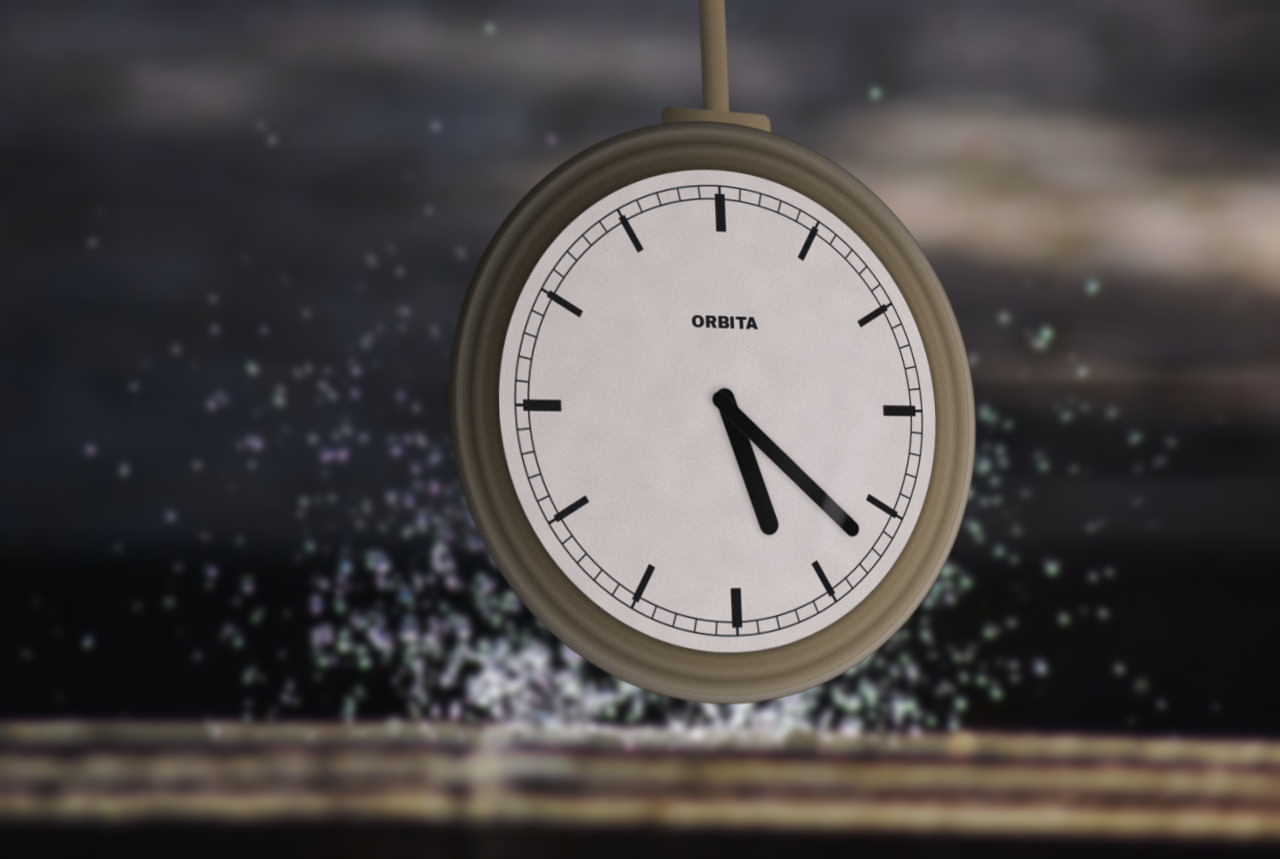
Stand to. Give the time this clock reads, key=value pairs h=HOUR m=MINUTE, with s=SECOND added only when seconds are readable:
h=5 m=22
